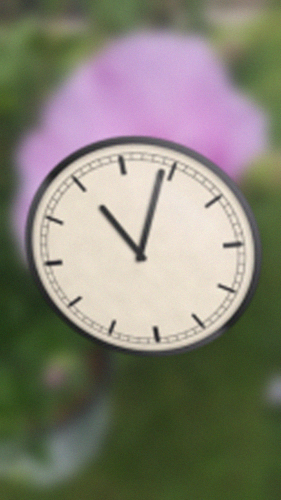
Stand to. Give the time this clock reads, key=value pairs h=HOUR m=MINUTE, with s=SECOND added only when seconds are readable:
h=11 m=4
